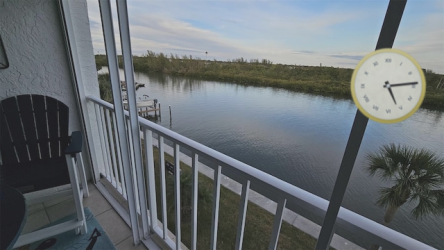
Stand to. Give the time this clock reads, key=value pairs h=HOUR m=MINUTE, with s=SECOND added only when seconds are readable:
h=5 m=14
